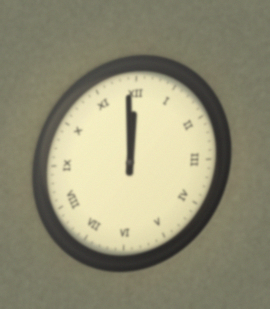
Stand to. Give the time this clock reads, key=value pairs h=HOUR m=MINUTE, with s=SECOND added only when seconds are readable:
h=11 m=59
